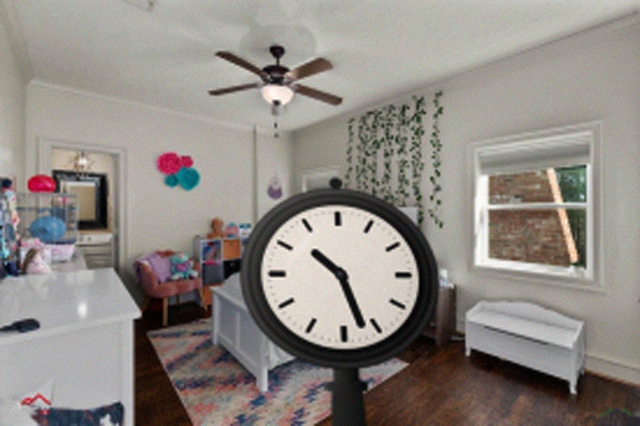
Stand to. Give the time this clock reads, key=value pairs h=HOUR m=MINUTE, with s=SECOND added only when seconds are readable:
h=10 m=27
